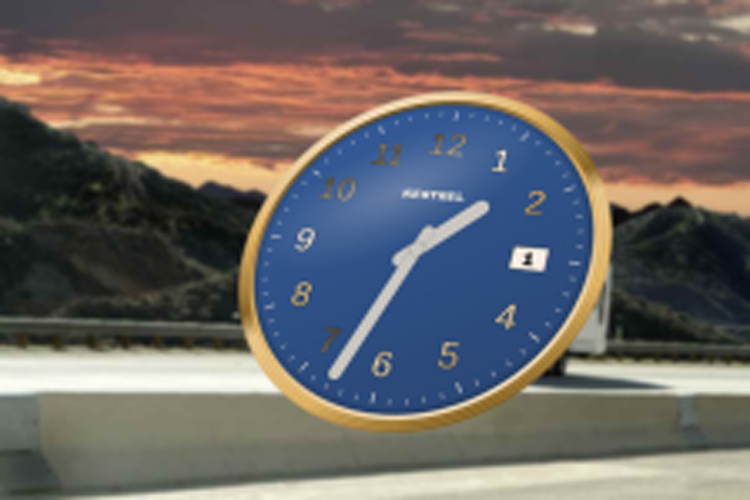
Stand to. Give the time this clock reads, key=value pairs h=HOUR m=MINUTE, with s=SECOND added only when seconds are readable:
h=1 m=33
